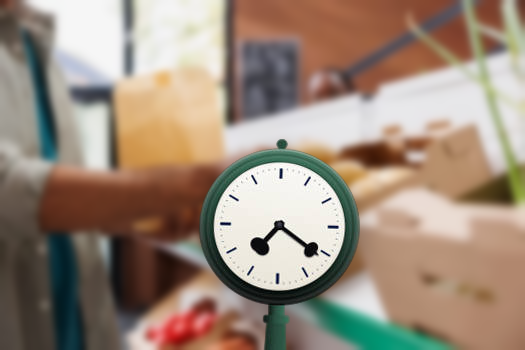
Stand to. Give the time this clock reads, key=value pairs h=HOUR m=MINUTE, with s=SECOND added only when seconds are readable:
h=7 m=21
